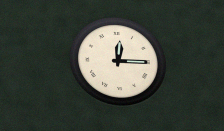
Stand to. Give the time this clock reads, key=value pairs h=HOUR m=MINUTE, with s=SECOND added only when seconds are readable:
h=12 m=15
